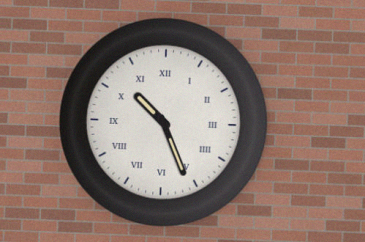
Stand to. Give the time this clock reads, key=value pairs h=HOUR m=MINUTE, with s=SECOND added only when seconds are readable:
h=10 m=26
